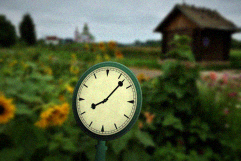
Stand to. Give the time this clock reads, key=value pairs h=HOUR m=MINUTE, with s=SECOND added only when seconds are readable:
h=8 m=7
